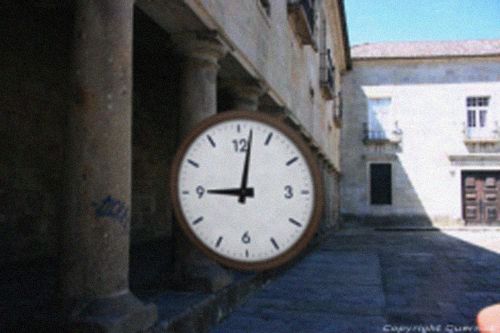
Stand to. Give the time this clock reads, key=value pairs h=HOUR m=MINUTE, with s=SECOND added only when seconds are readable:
h=9 m=2
